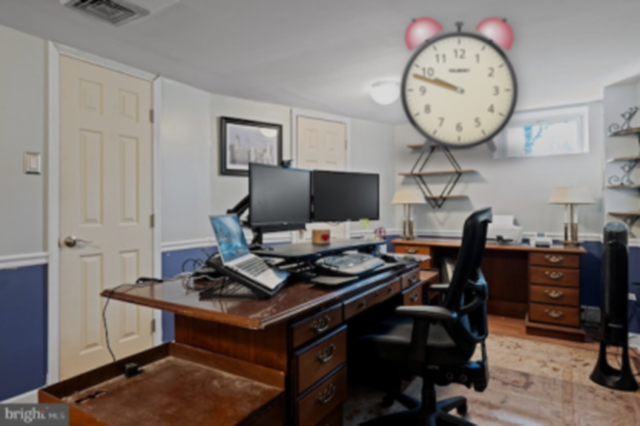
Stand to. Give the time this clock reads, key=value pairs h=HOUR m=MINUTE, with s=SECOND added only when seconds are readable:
h=9 m=48
